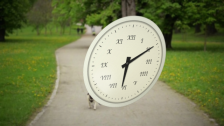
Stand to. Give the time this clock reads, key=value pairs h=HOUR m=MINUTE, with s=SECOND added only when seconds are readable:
h=6 m=10
